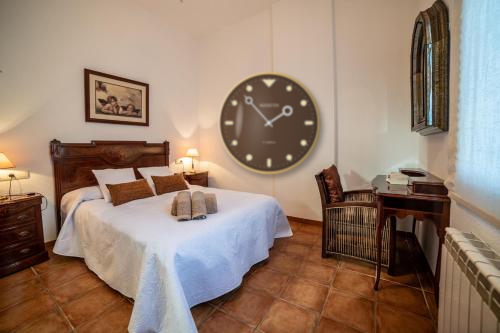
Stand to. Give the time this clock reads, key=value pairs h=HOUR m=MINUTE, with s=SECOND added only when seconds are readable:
h=1 m=53
